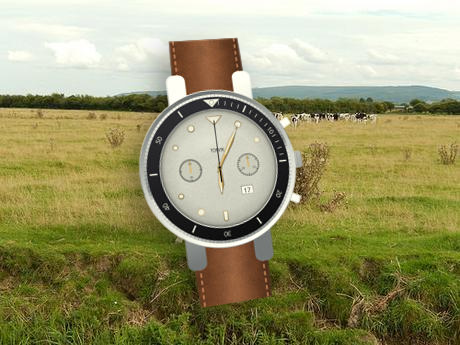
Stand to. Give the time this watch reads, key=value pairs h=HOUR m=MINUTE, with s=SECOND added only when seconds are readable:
h=6 m=5
